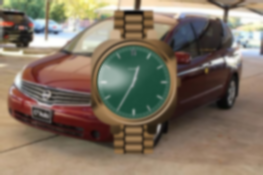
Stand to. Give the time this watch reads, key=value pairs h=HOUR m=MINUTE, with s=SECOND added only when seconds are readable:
h=12 m=35
